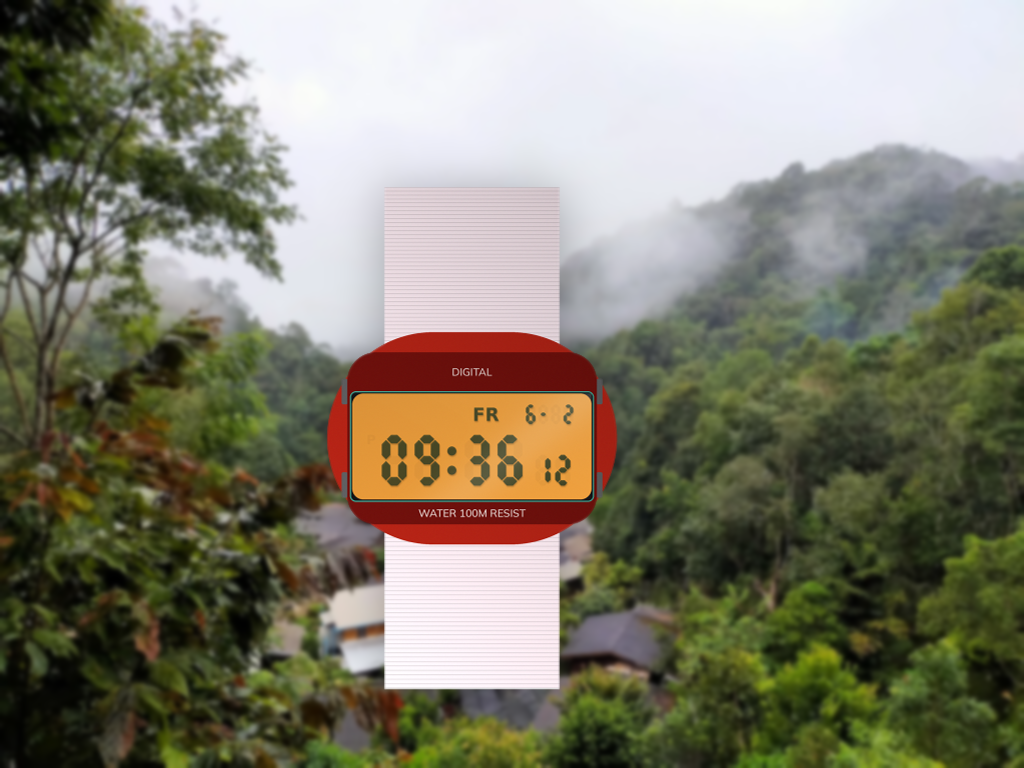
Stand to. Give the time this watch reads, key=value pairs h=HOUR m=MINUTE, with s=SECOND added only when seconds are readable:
h=9 m=36 s=12
